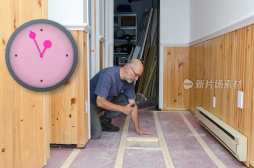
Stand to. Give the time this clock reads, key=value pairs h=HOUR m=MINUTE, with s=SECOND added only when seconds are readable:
h=12 m=56
